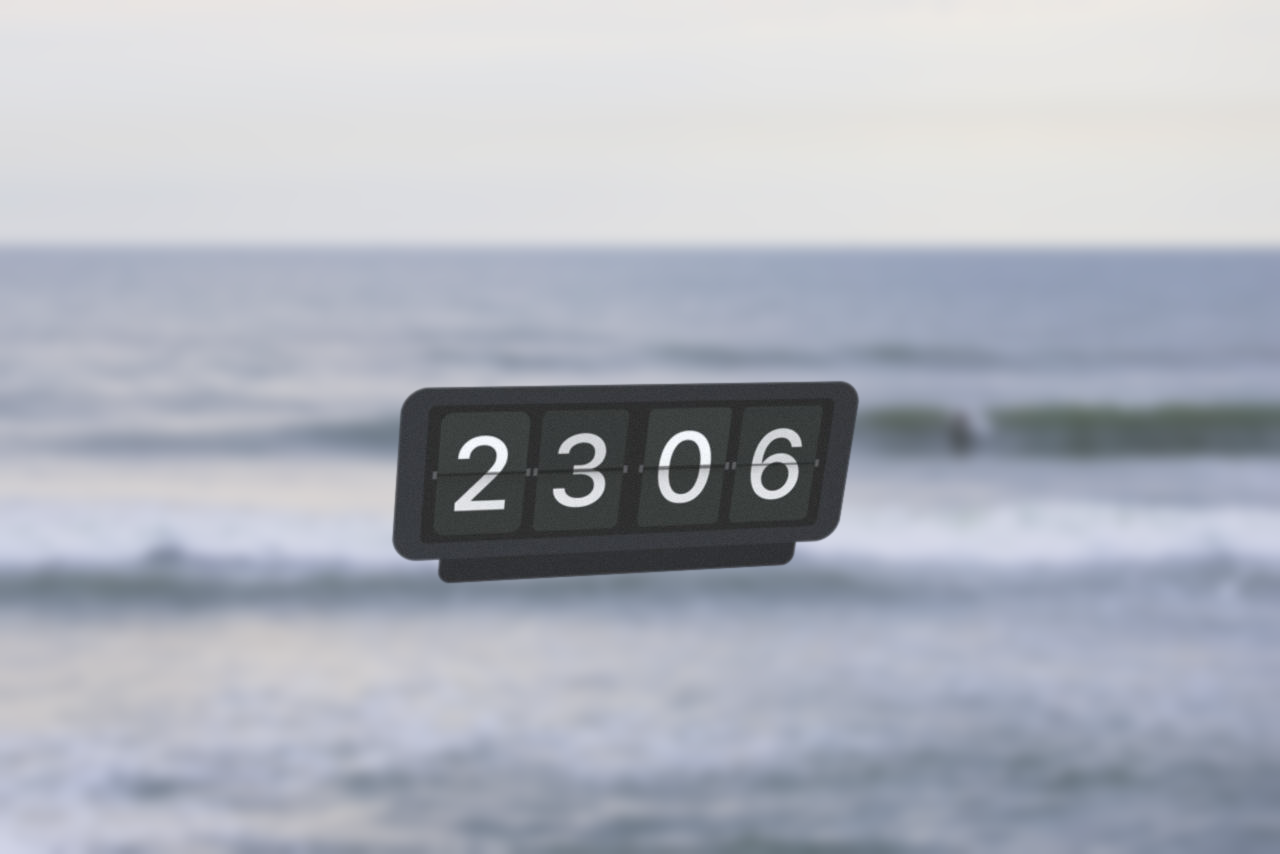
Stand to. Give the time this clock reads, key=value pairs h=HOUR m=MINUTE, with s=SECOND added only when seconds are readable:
h=23 m=6
